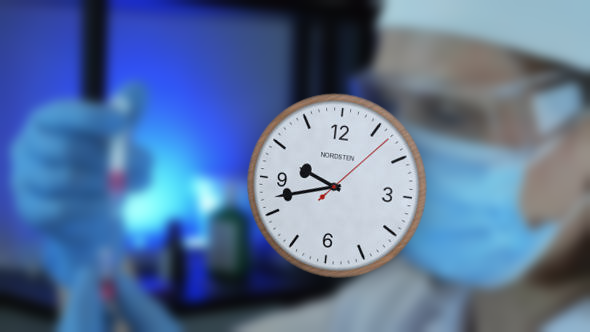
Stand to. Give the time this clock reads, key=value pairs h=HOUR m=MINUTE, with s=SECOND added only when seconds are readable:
h=9 m=42 s=7
